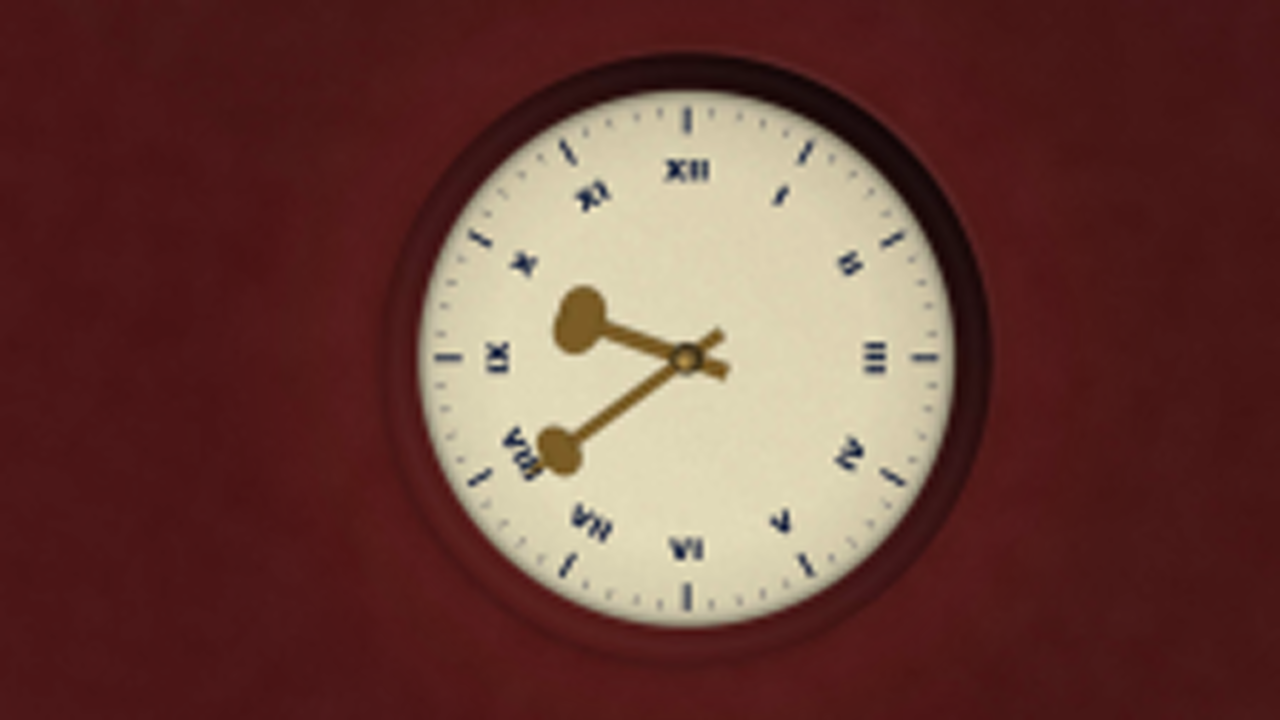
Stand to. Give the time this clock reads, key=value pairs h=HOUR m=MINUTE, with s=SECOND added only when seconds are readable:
h=9 m=39
